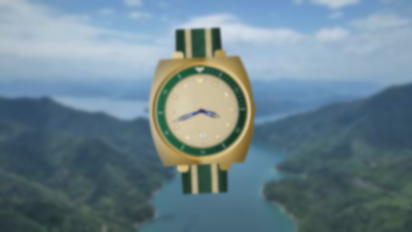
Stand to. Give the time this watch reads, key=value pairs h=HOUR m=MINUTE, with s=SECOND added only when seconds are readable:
h=3 m=42
